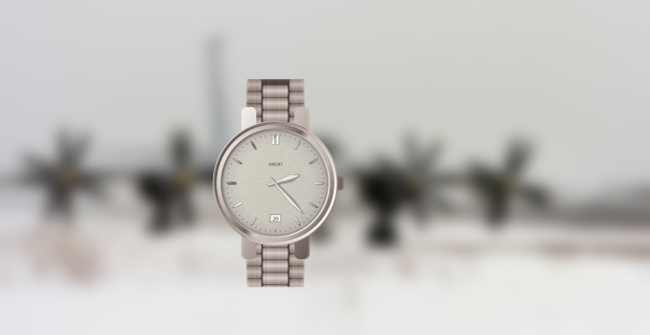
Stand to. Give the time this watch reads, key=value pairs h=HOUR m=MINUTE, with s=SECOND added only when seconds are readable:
h=2 m=23
